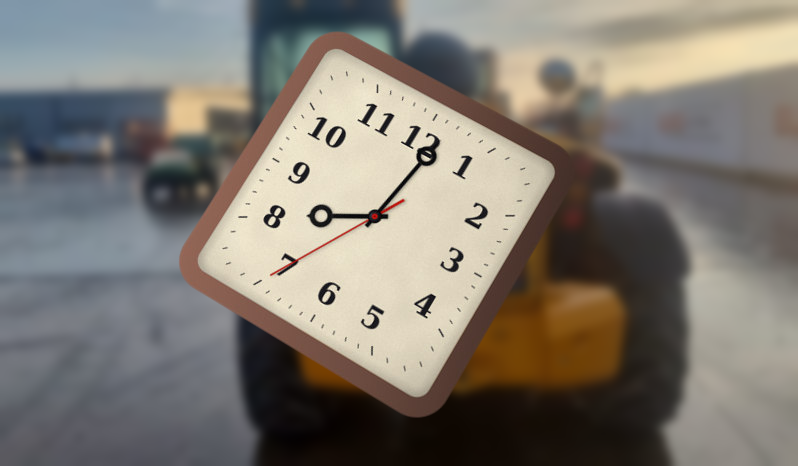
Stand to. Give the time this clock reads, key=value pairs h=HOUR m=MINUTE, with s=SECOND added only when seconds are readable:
h=8 m=1 s=35
